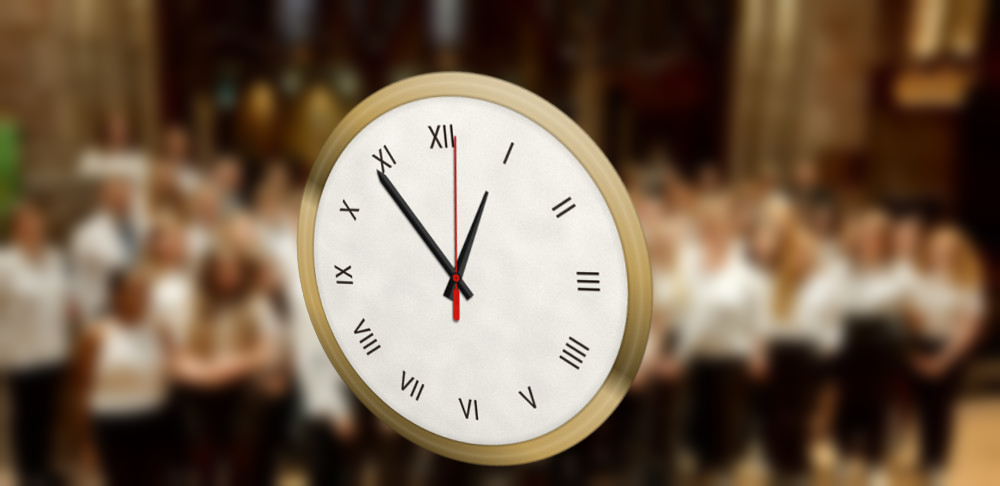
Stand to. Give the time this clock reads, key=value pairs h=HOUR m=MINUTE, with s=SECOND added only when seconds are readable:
h=12 m=54 s=1
